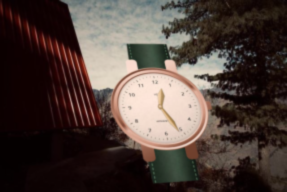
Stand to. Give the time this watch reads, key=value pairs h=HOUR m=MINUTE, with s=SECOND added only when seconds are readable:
h=12 m=26
